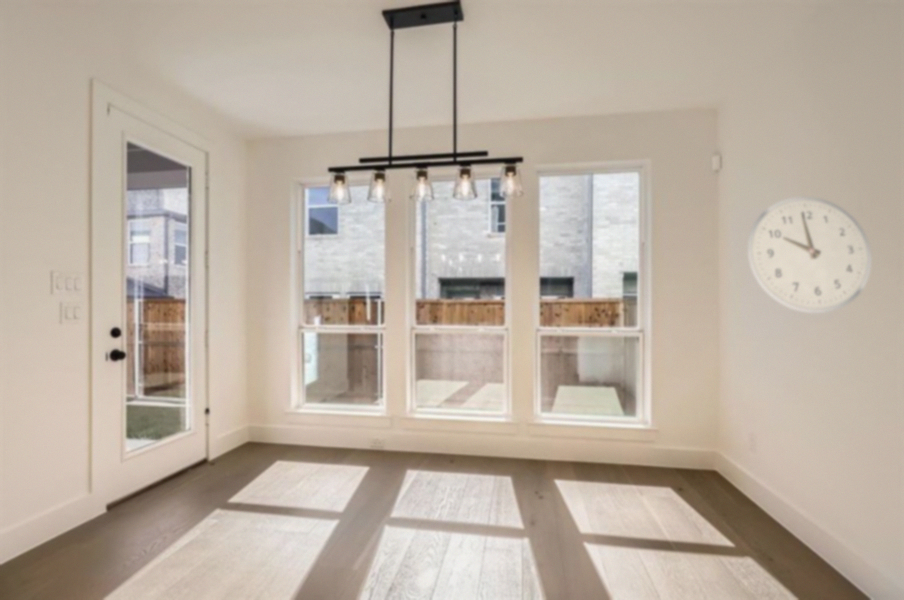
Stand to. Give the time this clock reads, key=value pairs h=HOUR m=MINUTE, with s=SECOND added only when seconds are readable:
h=9 m=59
